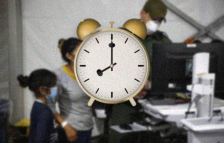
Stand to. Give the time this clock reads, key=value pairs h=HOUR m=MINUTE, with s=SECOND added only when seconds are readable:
h=8 m=0
